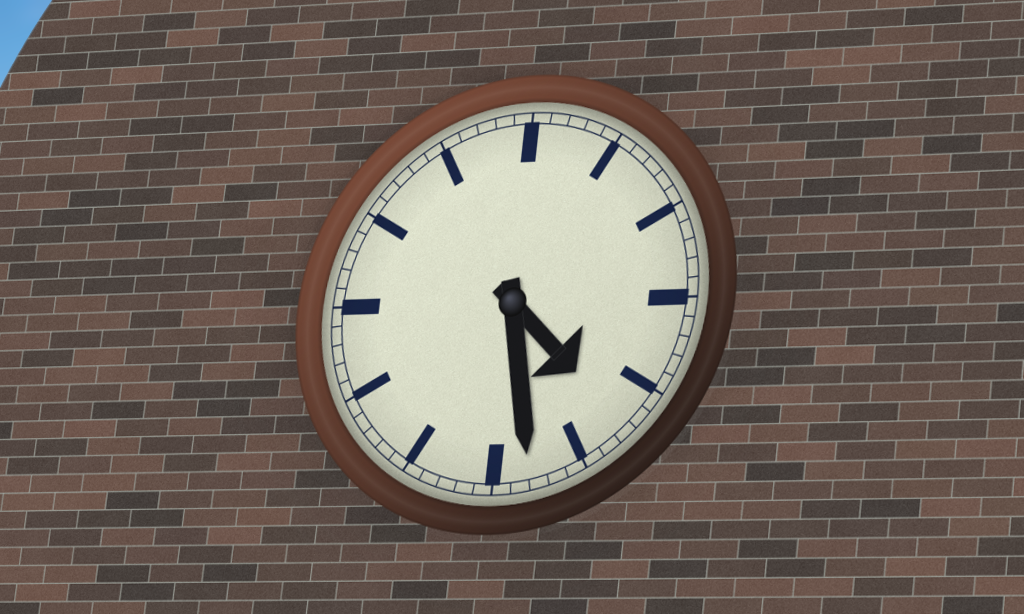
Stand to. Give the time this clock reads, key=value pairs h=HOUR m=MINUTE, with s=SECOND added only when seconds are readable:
h=4 m=28
